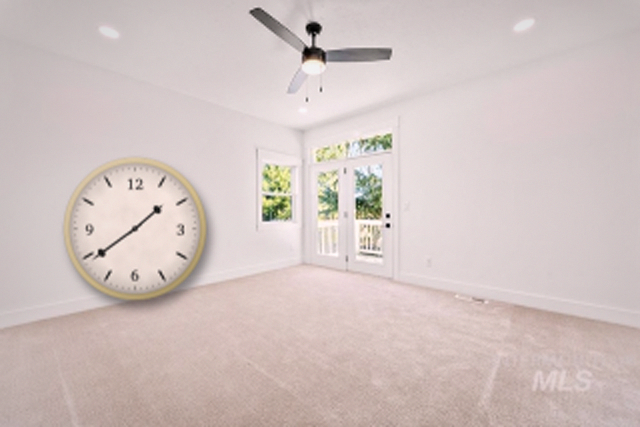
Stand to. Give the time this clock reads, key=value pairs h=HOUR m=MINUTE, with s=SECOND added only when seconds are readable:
h=1 m=39
